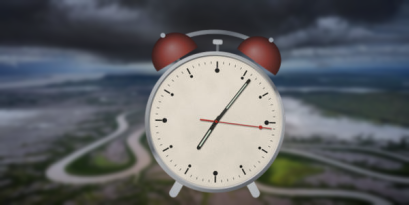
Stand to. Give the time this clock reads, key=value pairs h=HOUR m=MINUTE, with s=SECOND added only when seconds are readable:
h=7 m=6 s=16
